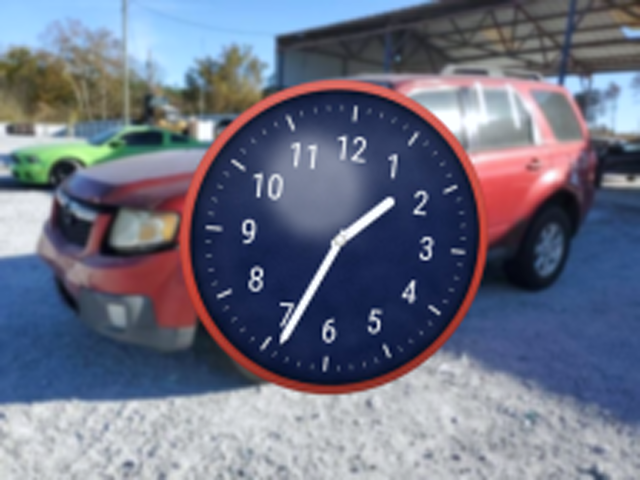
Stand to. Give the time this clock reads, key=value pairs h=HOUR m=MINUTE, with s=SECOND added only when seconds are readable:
h=1 m=34
